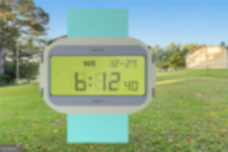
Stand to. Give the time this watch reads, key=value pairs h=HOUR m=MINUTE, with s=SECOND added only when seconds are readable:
h=6 m=12
